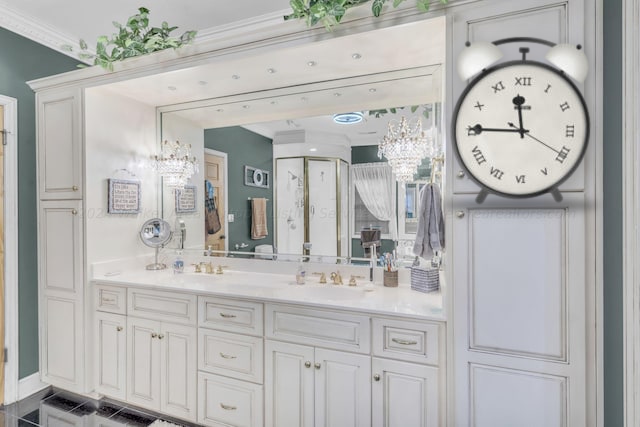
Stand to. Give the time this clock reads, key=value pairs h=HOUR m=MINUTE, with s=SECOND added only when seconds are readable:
h=11 m=45 s=20
